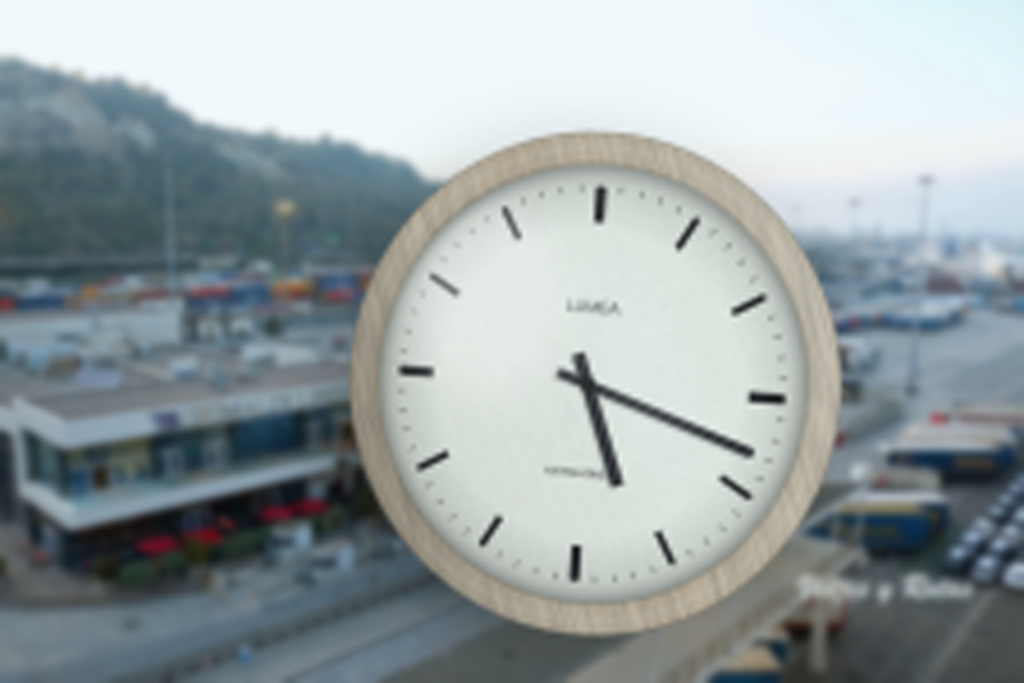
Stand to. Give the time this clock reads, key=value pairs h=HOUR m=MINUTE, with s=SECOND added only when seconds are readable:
h=5 m=18
